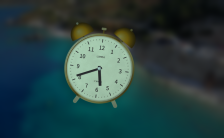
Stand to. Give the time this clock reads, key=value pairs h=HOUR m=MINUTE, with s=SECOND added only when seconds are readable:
h=5 m=41
